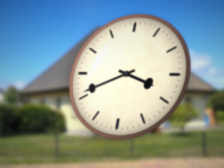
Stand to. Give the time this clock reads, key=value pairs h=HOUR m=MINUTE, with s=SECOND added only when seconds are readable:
h=3 m=41
